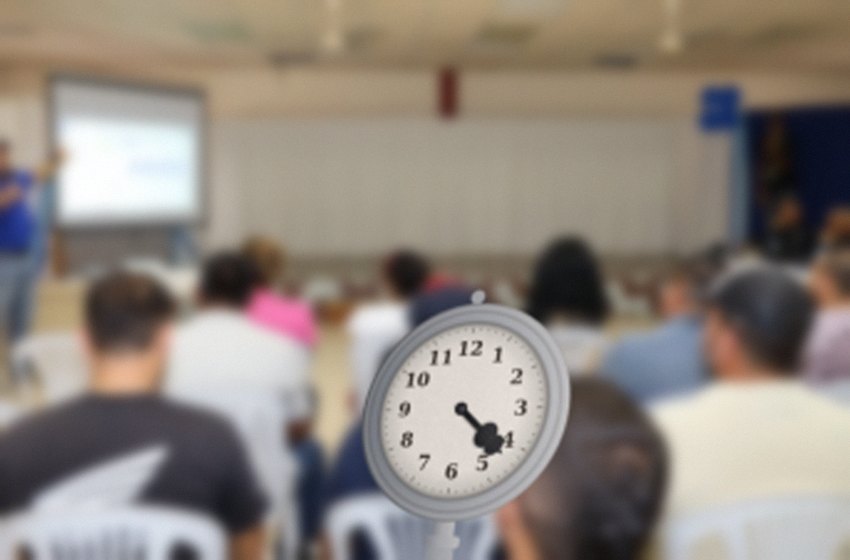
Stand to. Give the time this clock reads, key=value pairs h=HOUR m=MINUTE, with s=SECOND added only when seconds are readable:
h=4 m=22
